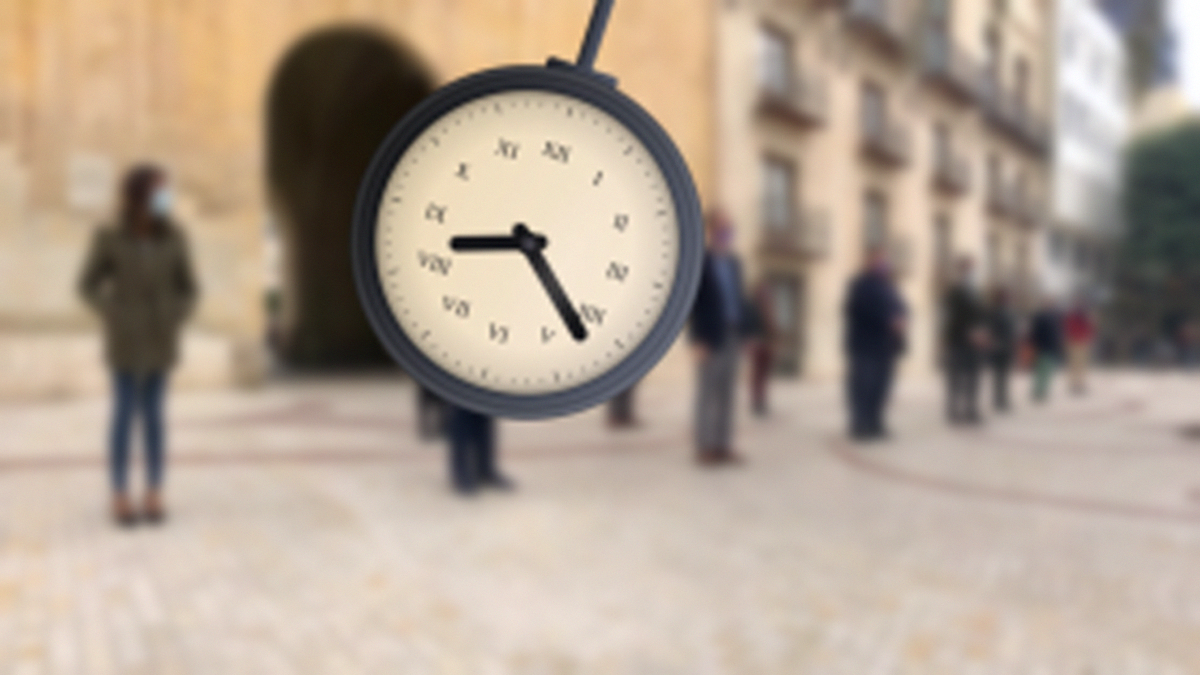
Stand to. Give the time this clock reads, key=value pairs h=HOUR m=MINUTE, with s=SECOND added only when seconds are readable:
h=8 m=22
